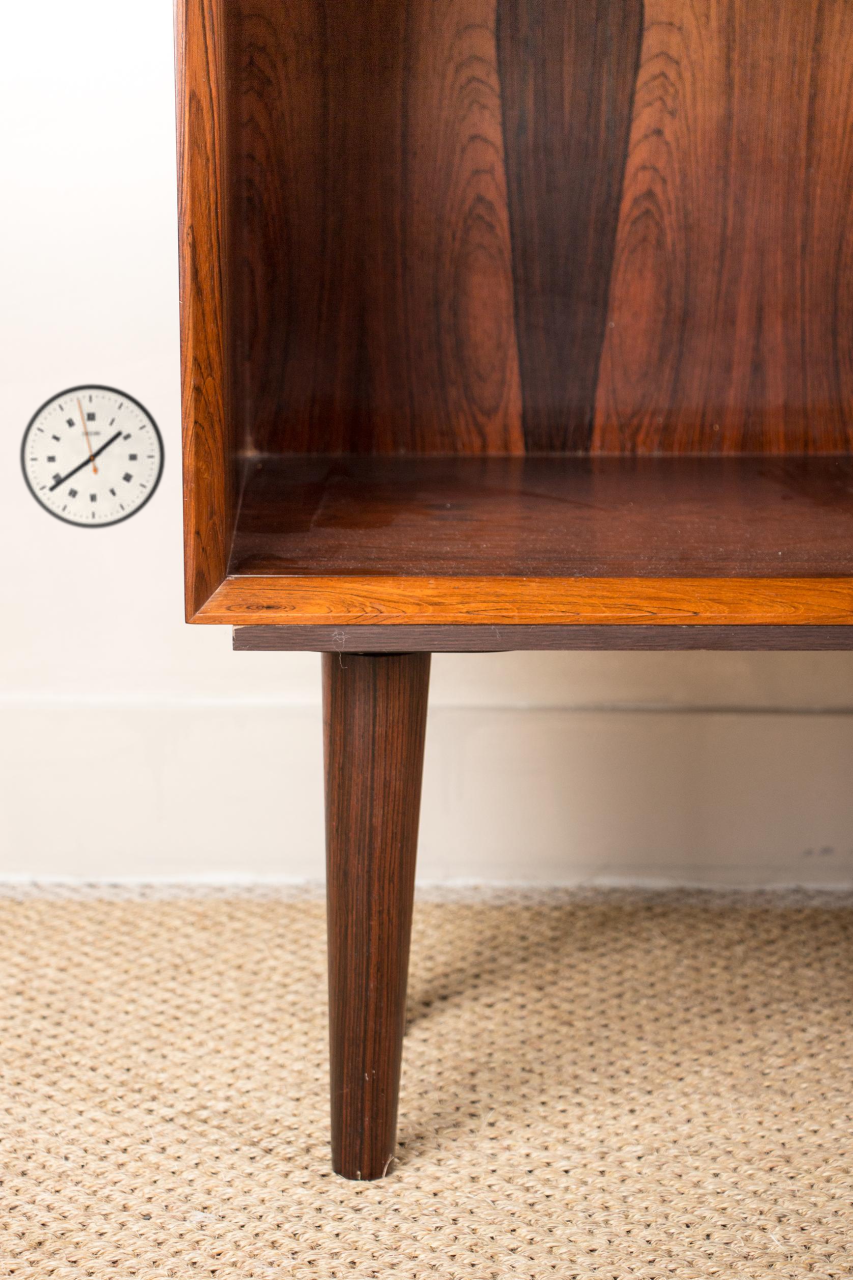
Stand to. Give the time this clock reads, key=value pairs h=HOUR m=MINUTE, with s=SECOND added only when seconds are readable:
h=1 m=38 s=58
